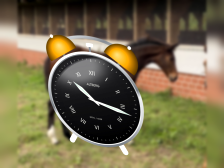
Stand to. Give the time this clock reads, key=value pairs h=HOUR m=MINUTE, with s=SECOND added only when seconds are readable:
h=10 m=17
